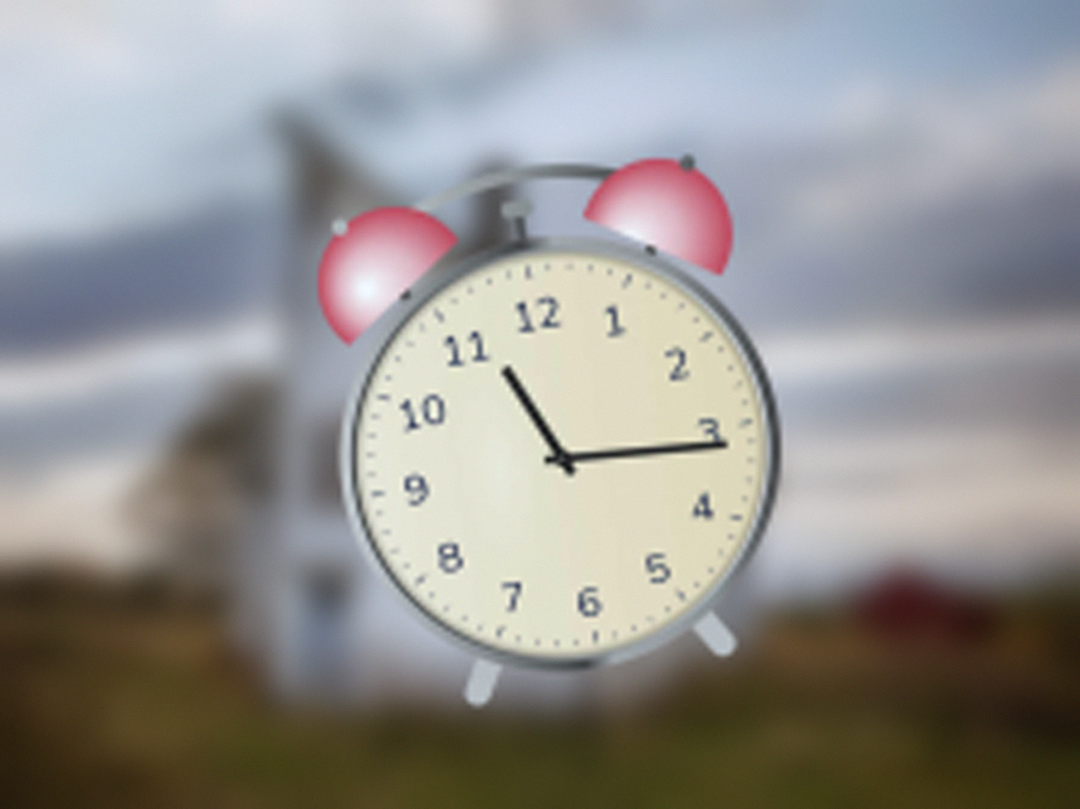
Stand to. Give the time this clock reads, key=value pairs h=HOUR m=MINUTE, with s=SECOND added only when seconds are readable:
h=11 m=16
